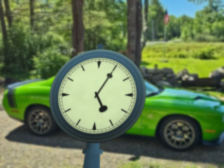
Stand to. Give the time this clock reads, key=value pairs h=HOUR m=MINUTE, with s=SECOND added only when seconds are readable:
h=5 m=5
